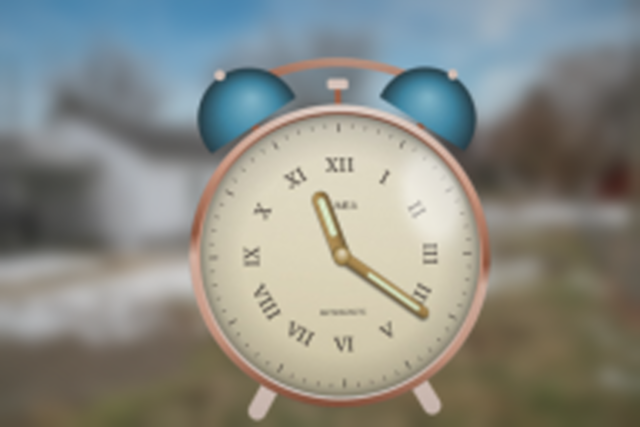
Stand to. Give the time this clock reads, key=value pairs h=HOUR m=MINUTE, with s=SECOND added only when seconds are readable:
h=11 m=21
